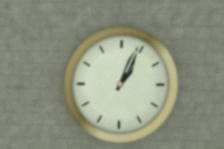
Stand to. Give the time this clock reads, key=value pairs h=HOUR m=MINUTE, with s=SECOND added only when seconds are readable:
h=1 m=4
